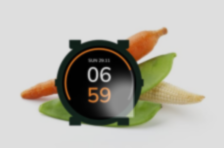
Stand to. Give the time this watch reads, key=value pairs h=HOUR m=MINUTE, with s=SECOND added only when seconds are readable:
h=6 m=59
